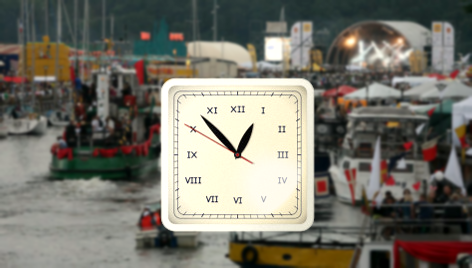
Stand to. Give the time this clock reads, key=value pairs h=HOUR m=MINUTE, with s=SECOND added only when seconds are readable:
h=12 m=52 s=50
